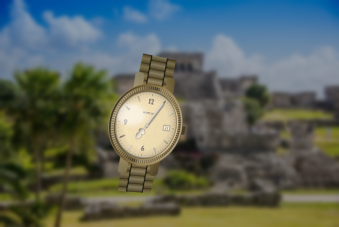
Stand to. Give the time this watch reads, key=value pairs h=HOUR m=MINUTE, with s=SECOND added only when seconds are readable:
h=7 m=5
